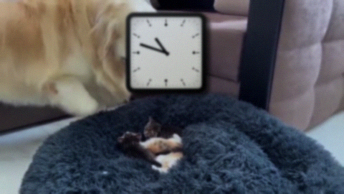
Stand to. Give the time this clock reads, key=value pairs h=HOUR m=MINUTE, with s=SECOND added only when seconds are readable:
h=10 m=48
